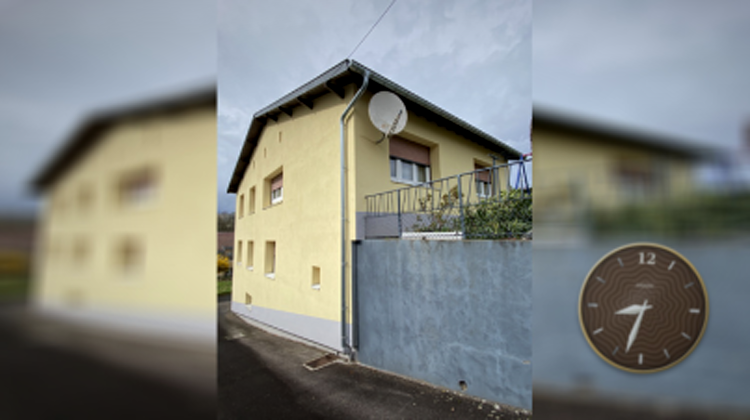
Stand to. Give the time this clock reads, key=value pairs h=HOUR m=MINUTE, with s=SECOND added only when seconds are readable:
h=8 m=33
